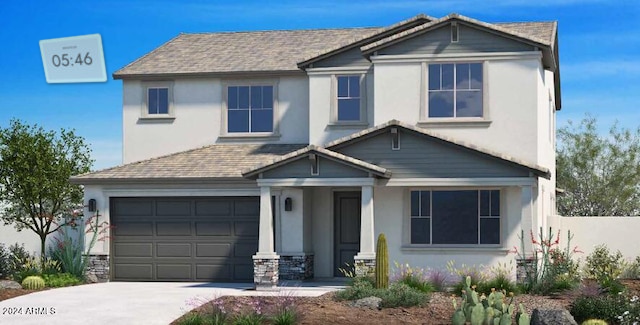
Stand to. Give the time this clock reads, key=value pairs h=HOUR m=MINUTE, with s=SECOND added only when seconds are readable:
h=5 m=46
